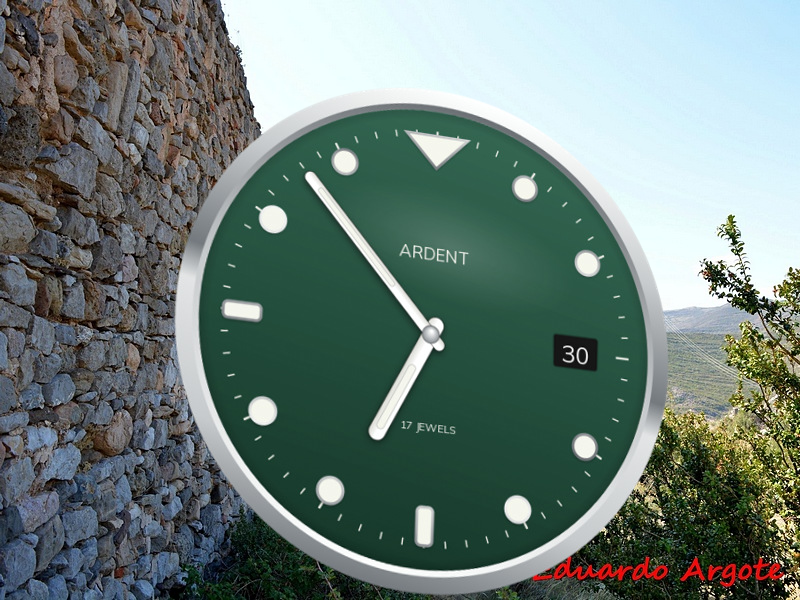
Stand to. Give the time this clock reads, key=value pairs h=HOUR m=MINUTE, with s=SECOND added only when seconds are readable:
h=6 m=53
